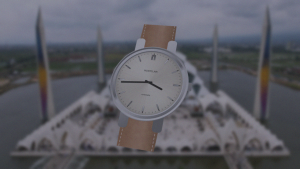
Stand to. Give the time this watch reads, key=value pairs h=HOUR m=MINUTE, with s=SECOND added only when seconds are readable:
h=3 m=44
